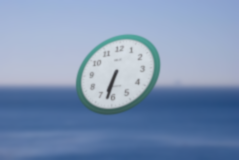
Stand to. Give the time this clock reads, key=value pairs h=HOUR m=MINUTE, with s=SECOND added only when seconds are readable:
h=6 m=32
